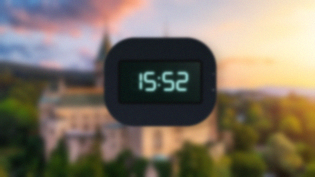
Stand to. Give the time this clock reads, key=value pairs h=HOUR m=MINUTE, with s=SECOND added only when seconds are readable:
h=15 m=52
